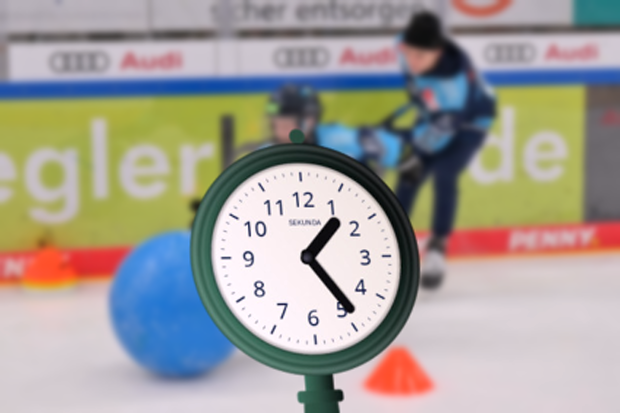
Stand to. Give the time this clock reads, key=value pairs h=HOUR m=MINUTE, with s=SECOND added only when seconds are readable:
h=1 m=24
